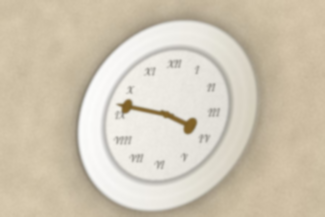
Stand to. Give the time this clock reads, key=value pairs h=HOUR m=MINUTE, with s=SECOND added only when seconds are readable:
h=3 m=47
